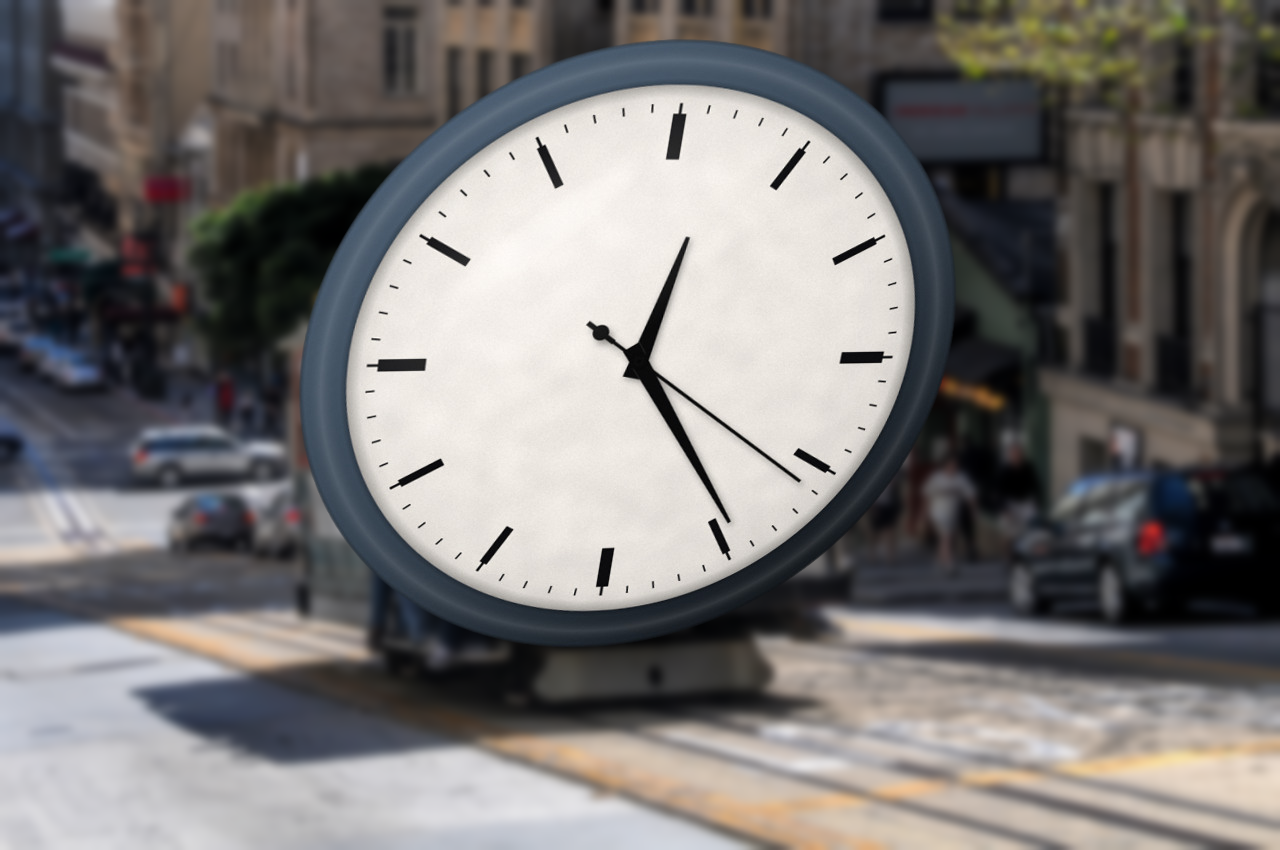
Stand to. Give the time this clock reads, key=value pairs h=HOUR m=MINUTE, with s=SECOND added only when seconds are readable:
h=12 m=24 s=21
